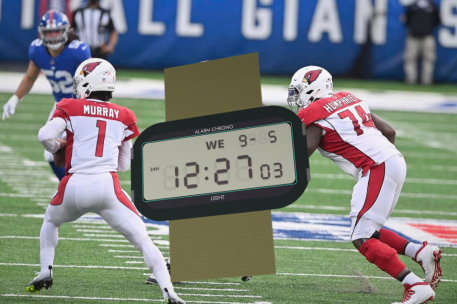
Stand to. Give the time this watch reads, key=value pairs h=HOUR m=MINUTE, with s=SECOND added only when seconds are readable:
h=12 m=27 s=3
